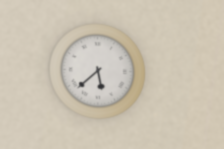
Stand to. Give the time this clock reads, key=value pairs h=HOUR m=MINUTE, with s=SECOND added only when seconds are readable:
h=5 m=38
